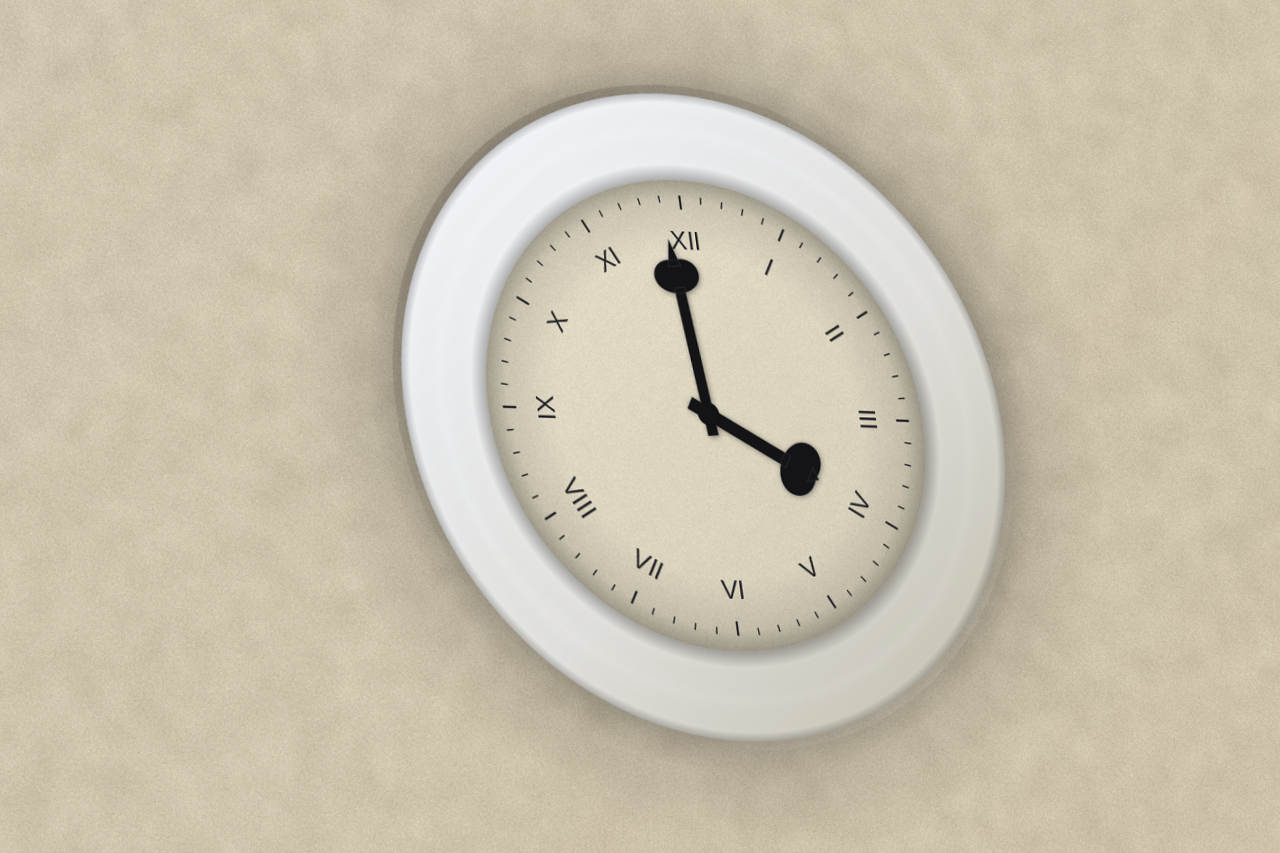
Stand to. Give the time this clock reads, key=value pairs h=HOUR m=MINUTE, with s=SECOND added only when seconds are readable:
h=3 m=59
